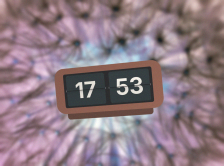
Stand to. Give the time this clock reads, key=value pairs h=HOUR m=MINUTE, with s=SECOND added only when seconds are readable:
h=17 m=53
